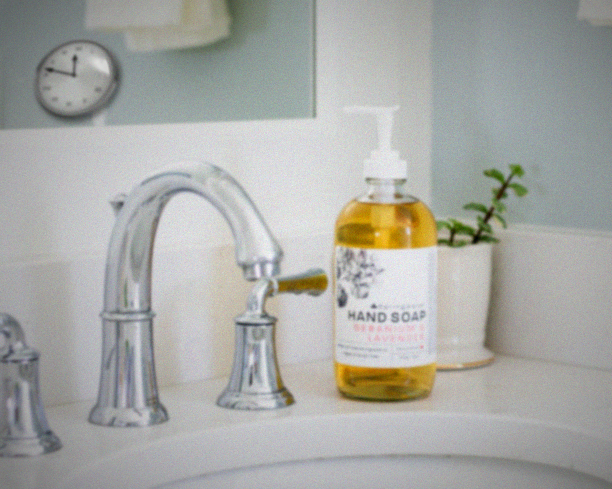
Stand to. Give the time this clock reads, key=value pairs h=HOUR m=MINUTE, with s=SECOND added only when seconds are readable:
h=11 m=47
